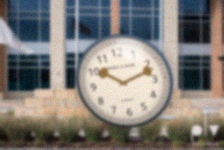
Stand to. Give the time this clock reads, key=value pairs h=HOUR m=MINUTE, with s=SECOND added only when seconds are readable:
h=10 m=12
